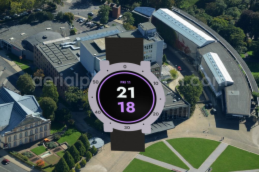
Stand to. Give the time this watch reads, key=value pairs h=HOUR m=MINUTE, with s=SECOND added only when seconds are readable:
h=21 m=18
